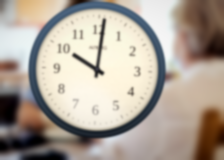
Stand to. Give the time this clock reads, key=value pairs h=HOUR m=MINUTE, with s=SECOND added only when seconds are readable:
h=10 m=1
